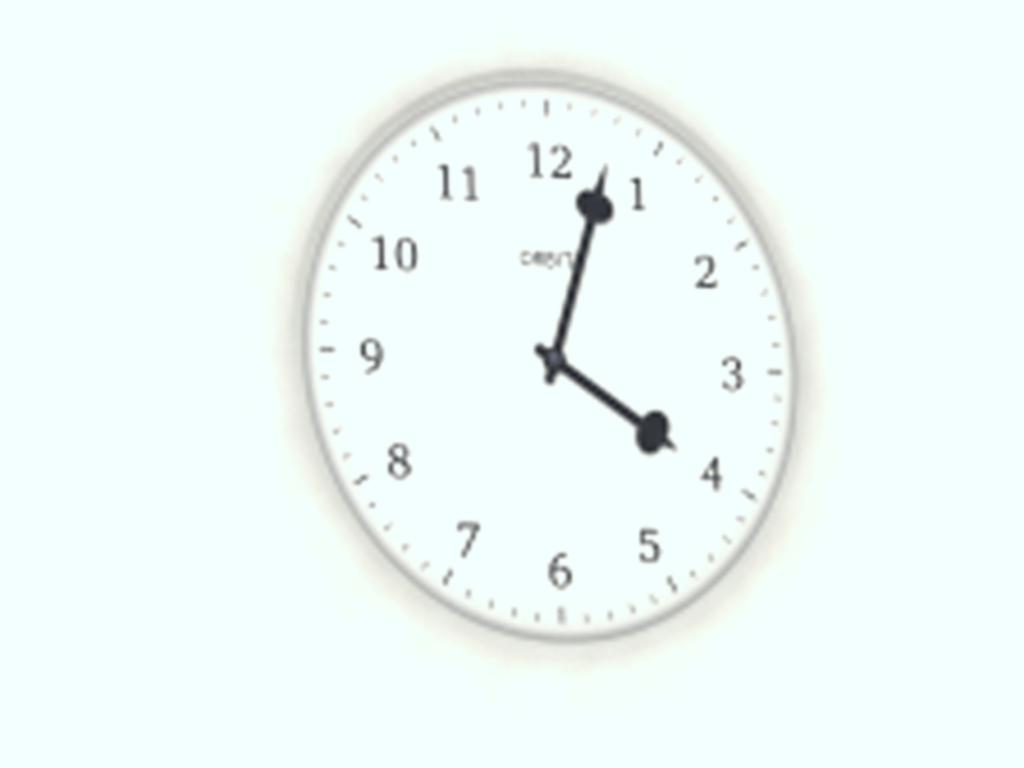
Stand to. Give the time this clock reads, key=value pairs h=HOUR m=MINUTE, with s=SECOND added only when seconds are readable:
h=4 m=3
